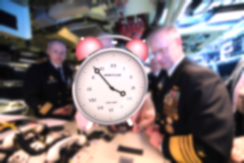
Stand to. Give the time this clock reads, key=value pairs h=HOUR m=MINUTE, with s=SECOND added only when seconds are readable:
h=3 m=53
